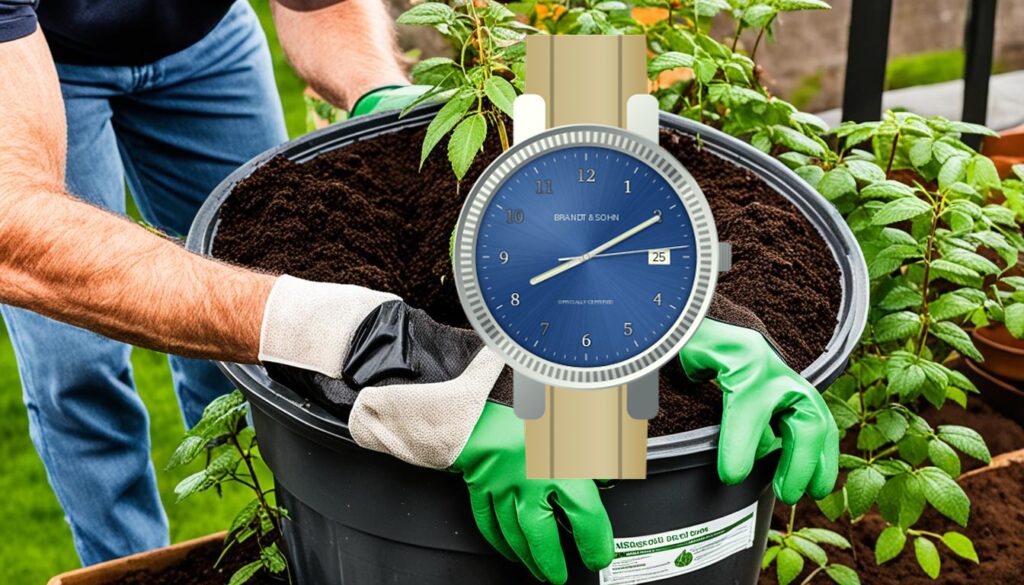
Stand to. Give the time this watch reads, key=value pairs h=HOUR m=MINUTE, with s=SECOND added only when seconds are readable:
h=8 m=10 s=14
